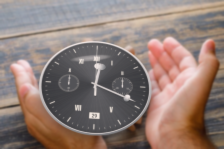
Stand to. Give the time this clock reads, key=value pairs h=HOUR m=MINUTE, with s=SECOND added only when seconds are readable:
h=12 m=19
